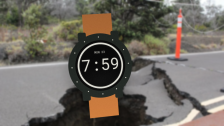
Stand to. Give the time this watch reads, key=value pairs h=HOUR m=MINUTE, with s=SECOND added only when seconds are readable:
h=7 m=59
